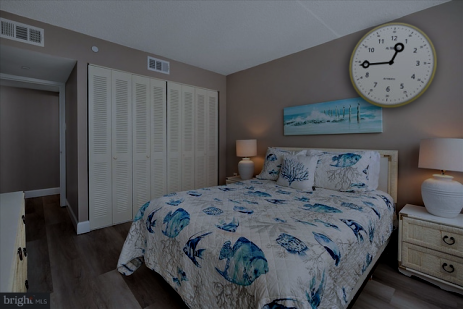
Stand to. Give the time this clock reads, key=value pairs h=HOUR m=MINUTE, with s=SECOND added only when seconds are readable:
h=12 m=44
